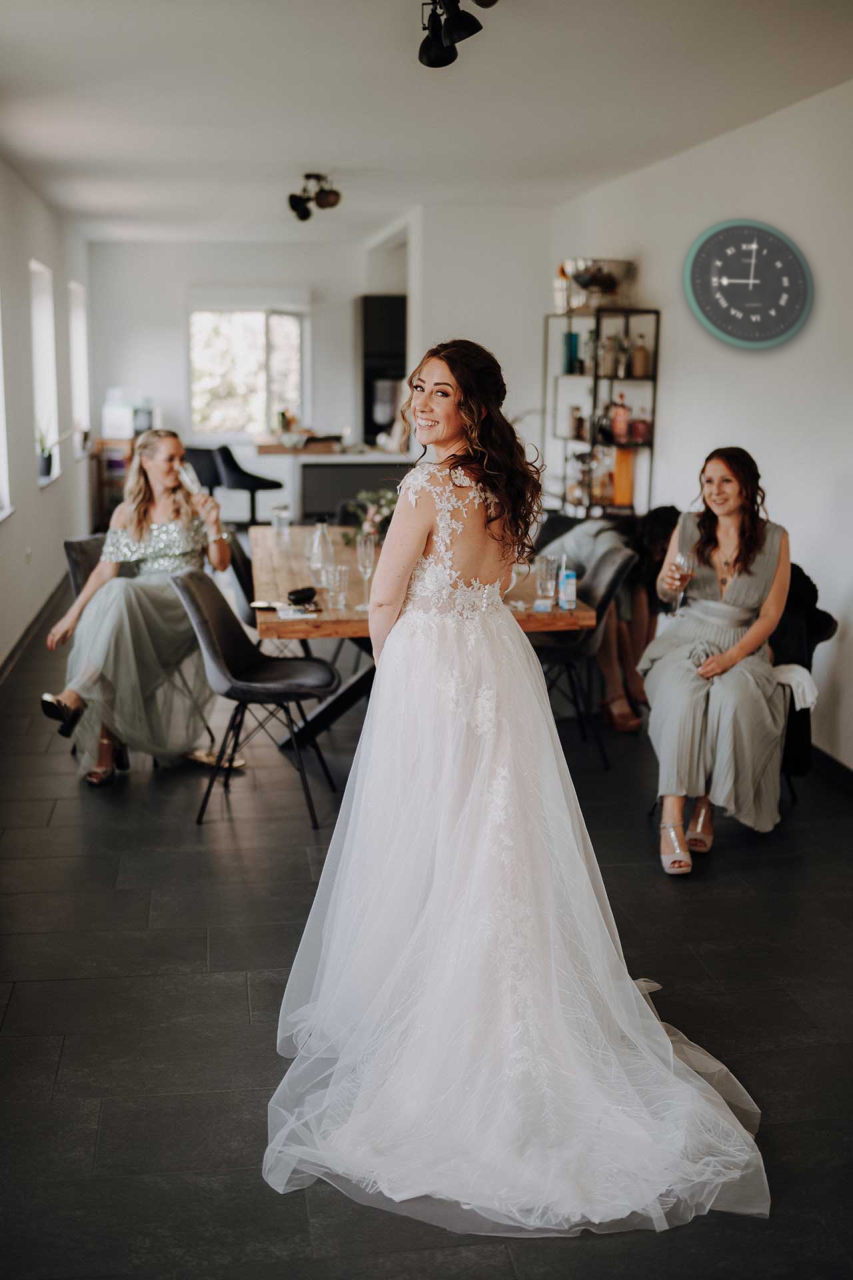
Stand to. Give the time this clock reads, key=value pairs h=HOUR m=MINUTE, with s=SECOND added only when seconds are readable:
h=9 m=2
